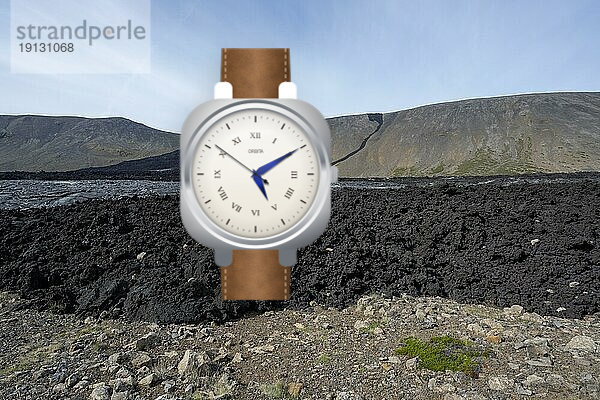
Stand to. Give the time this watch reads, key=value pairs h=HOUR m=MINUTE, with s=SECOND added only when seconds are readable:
h=5 m=9 s=51
